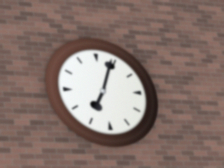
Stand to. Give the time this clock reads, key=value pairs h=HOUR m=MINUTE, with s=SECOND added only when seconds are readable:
h=7 m=4
